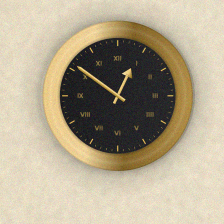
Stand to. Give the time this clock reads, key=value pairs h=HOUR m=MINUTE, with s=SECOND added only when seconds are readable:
h=12 m=51
